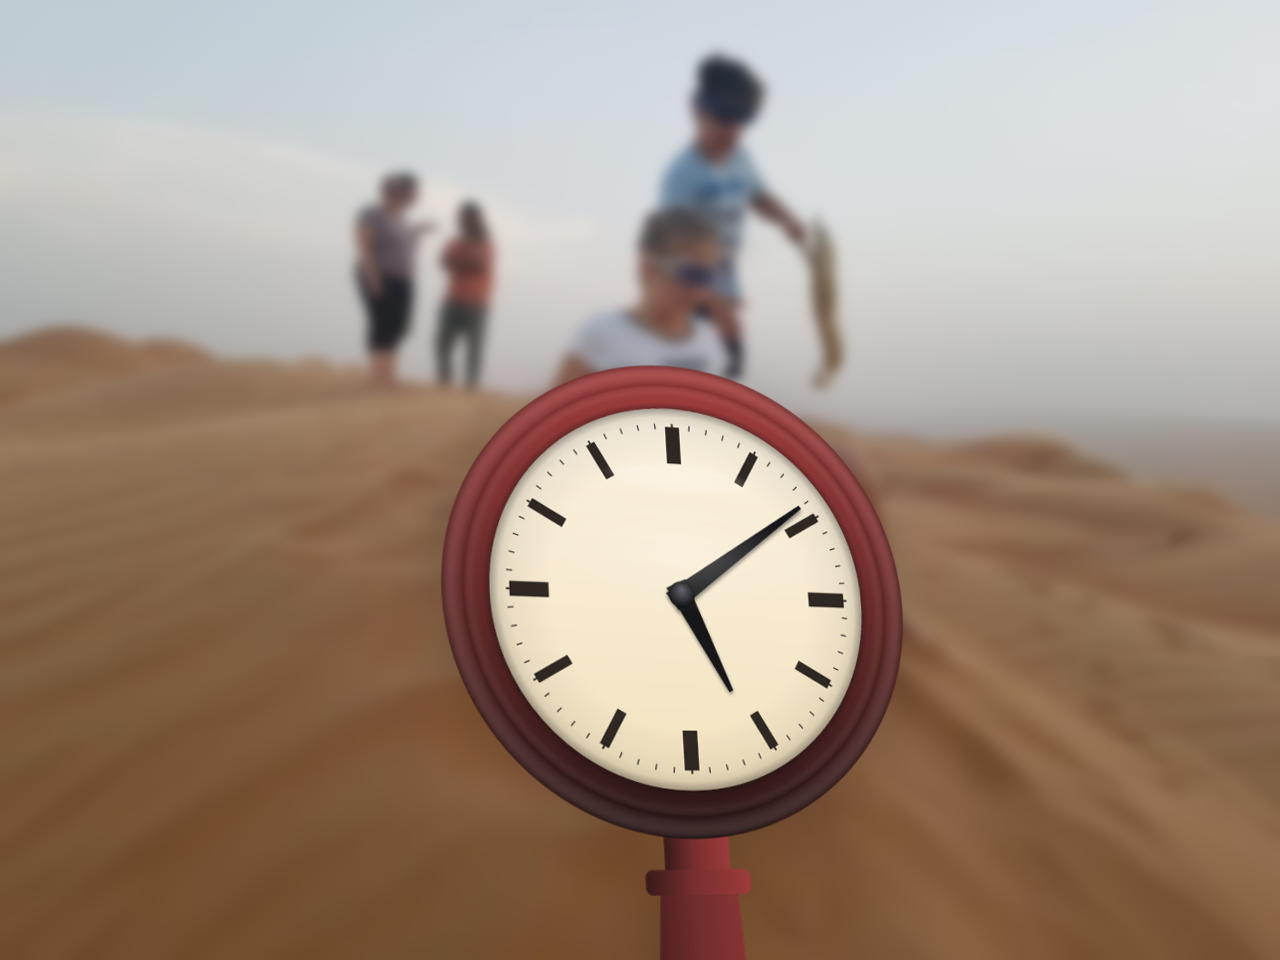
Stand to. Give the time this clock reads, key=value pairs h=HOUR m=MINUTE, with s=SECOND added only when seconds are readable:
h=5 m=9
